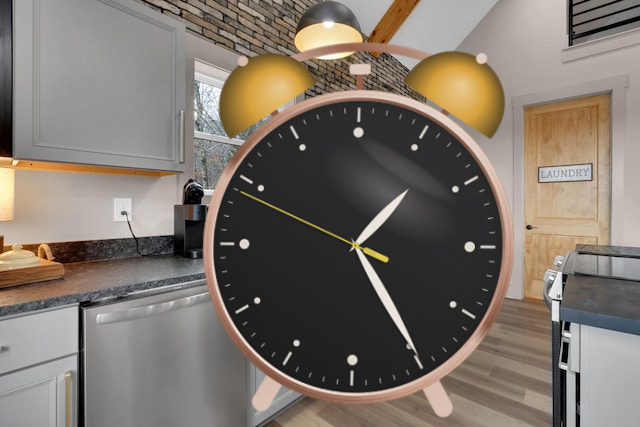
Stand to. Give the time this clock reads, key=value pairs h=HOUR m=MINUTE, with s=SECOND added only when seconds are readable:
h=1 m=24 s=49
